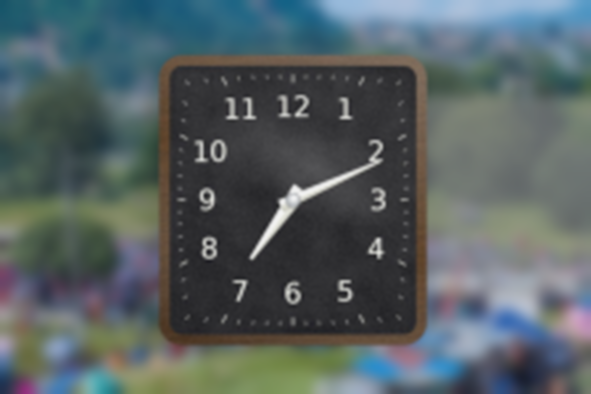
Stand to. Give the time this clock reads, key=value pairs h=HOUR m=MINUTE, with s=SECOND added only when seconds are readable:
h=7 m=11
